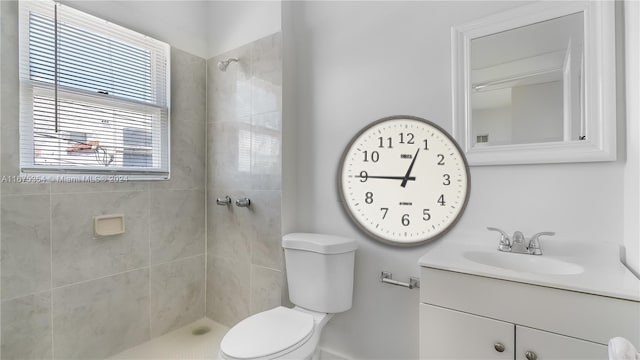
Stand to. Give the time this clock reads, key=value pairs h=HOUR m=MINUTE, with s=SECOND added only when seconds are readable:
h=12 m=45
